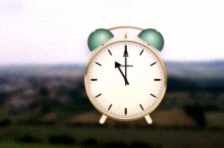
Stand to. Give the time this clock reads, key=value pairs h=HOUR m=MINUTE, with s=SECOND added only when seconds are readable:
h=11 m=0
